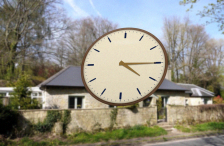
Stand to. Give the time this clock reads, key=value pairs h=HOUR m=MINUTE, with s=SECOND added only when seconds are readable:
h=4 m=15
